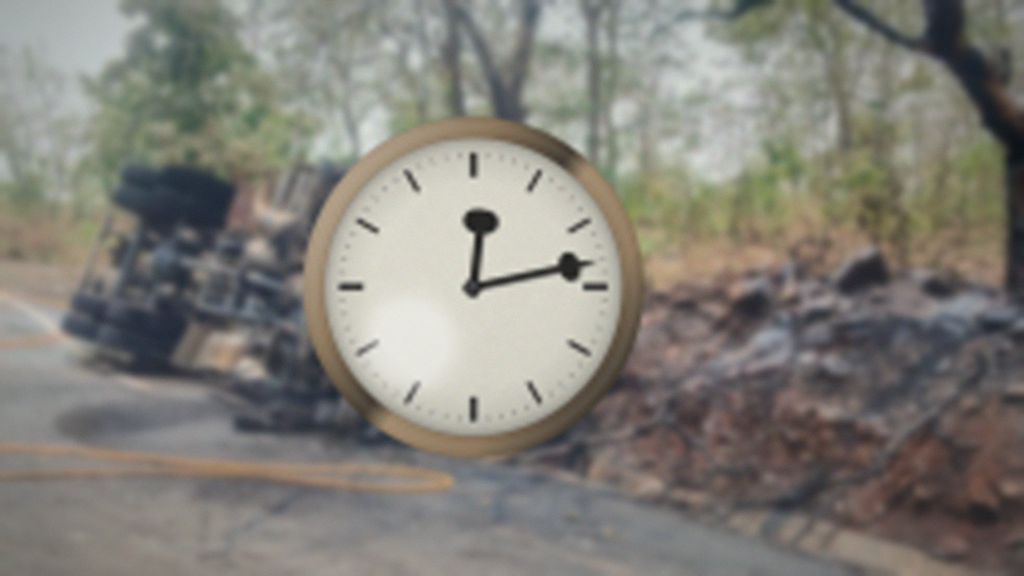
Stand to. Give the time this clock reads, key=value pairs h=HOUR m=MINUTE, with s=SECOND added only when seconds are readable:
h=12 m=13
